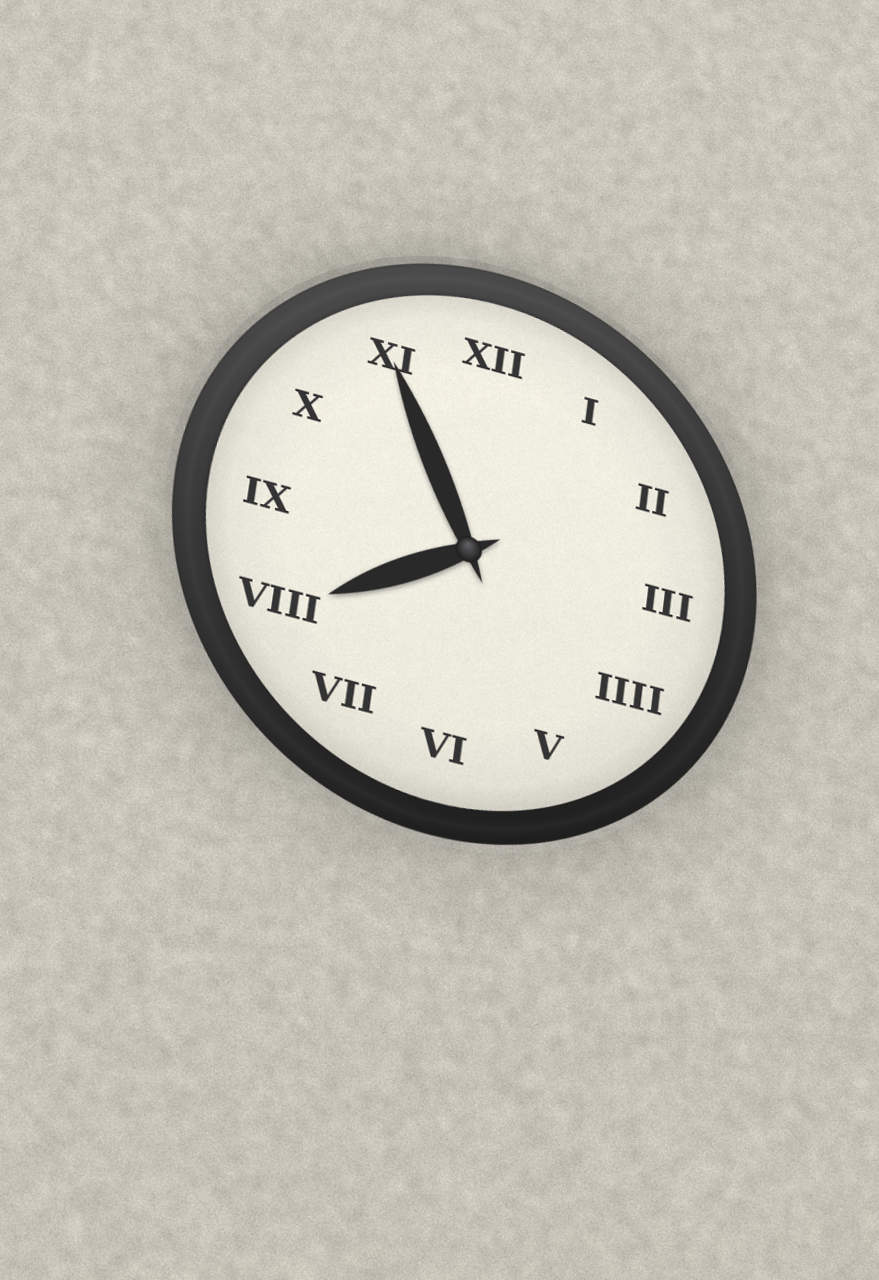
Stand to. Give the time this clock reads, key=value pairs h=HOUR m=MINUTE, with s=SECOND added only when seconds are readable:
h=7 m=55
